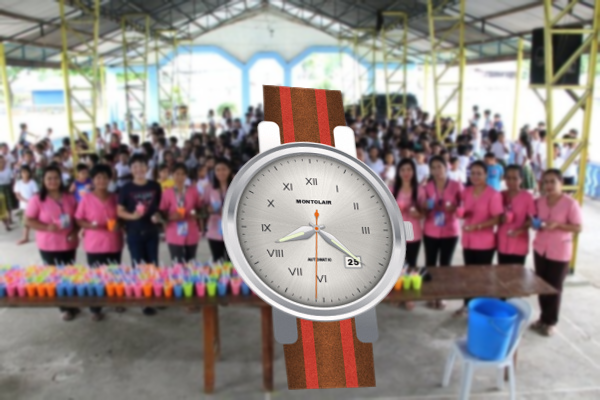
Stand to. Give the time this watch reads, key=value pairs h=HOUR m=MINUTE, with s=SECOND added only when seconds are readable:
h=8 m=21 s=31
